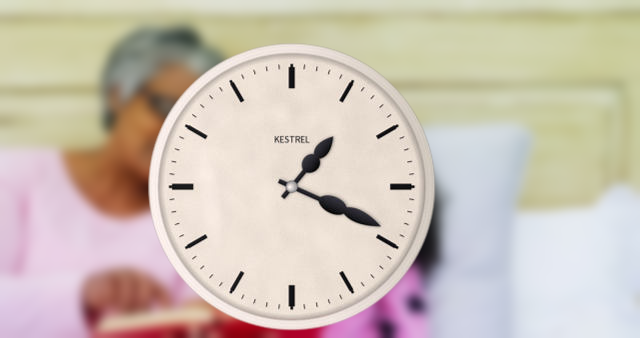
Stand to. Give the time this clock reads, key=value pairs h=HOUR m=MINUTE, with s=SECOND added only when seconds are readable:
h=1 m=19
